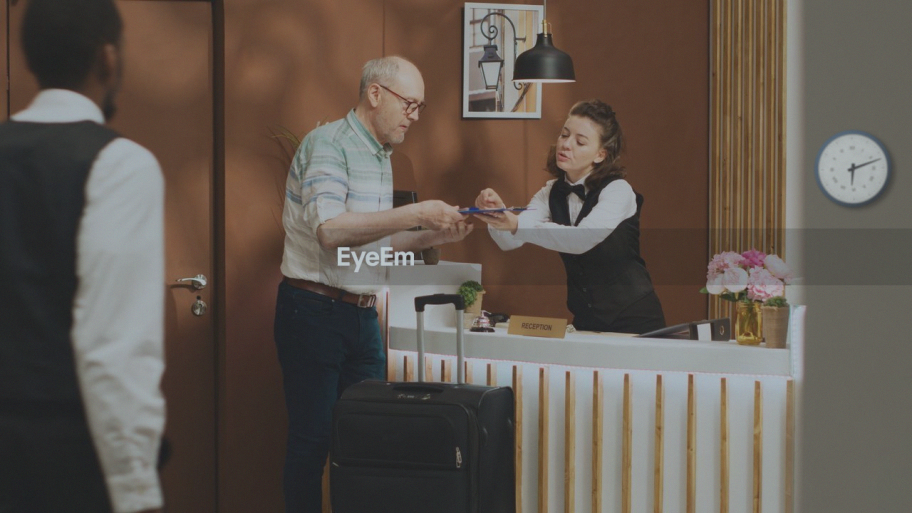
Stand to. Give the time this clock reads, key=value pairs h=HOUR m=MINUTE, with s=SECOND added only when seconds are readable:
h=6 m=12
